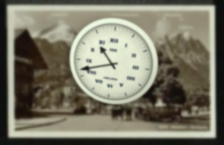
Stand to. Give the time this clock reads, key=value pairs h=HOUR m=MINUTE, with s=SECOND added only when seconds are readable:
h=10 m=42
